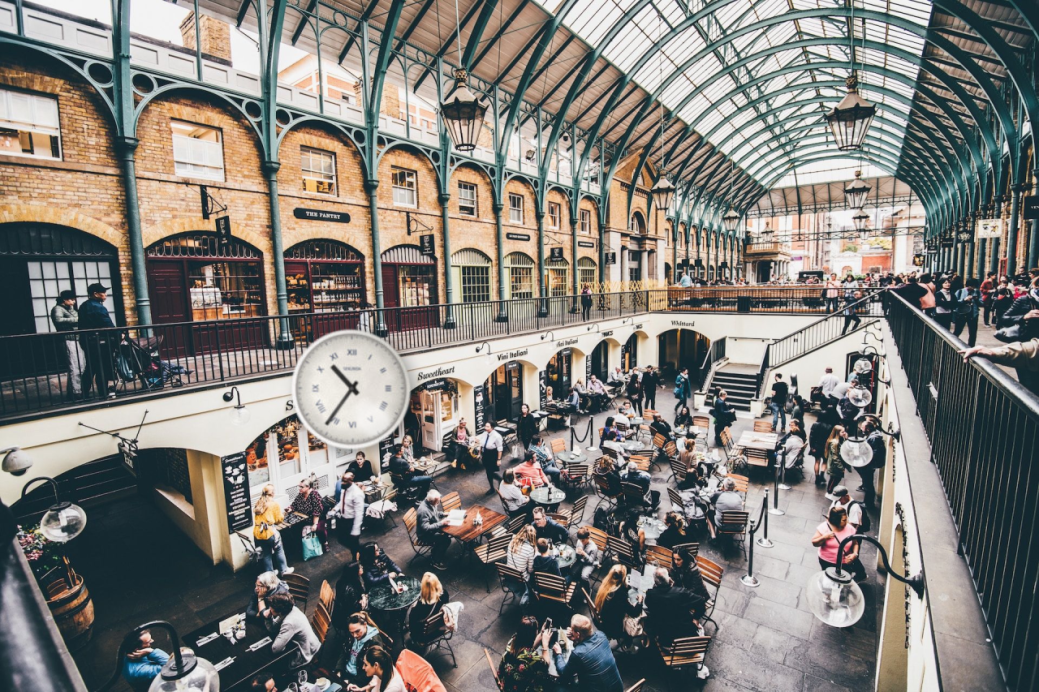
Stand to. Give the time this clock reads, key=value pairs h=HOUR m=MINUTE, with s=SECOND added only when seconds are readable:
h=10 m=36
